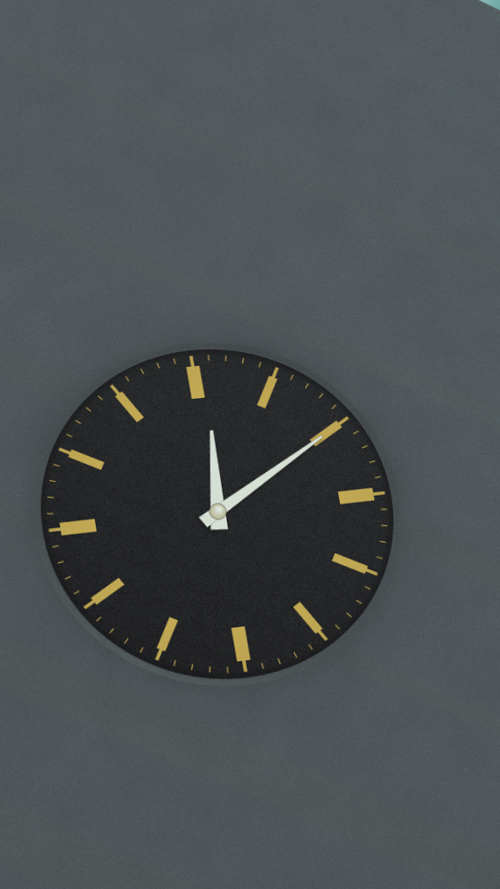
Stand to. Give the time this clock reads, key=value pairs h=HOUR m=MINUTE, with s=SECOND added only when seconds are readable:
h=12 m=10
